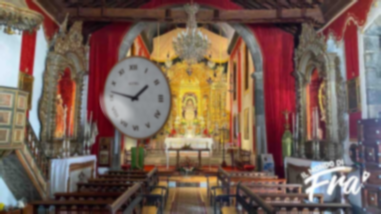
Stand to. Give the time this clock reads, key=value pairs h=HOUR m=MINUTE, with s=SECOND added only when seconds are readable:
h=1 m=47
